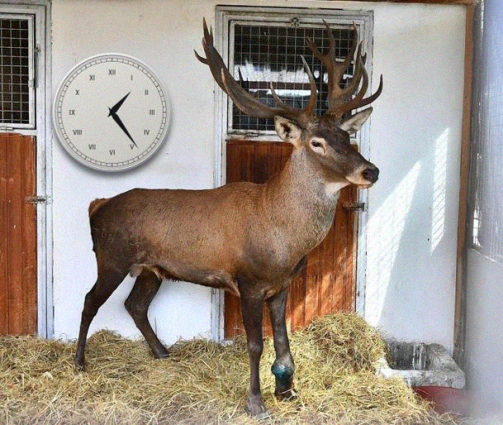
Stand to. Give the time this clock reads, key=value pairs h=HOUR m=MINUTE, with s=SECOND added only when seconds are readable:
h=1 m=24
